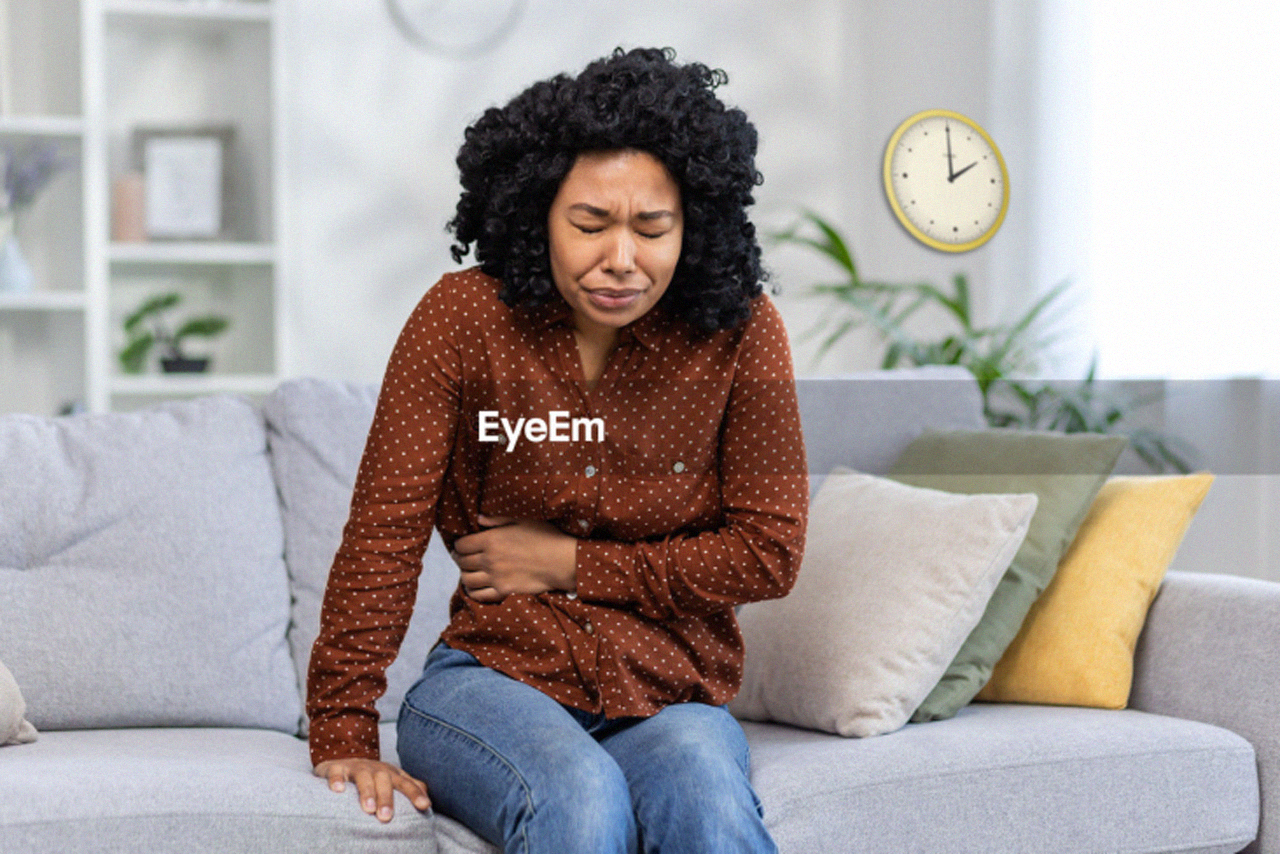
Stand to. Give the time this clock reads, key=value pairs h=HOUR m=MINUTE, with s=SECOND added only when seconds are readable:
h=2 m=0
